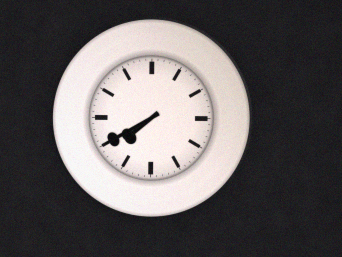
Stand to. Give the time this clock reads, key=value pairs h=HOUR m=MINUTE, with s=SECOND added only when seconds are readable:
h=7 m=40
